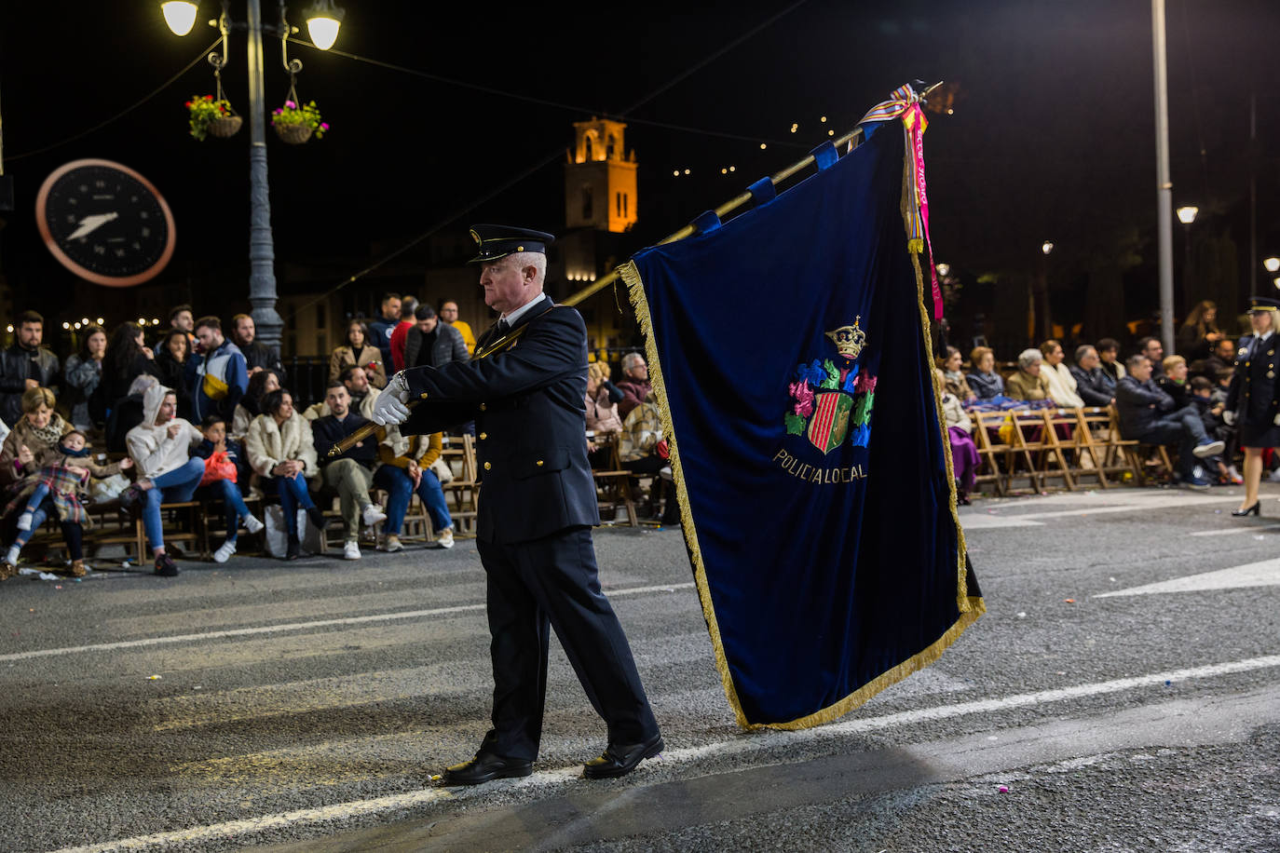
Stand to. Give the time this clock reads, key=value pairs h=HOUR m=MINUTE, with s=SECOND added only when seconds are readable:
h=8 m=41
